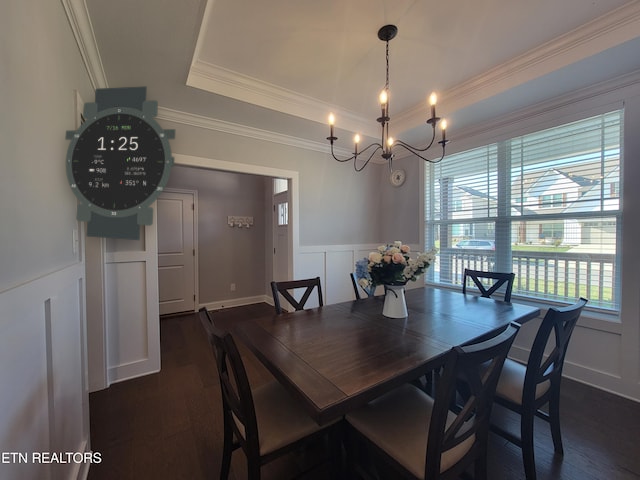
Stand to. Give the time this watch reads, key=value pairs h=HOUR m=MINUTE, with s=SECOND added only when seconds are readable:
h=1 m=25
